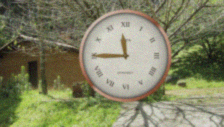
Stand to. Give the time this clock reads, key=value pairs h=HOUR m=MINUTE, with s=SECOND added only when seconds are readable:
h=11 m=45
